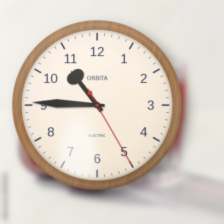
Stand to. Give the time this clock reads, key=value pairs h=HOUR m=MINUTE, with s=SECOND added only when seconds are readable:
h=10 m=45 s=25
